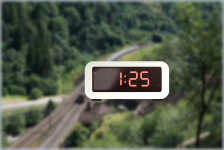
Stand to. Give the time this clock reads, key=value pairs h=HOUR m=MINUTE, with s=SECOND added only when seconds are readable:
h=1 m=25
